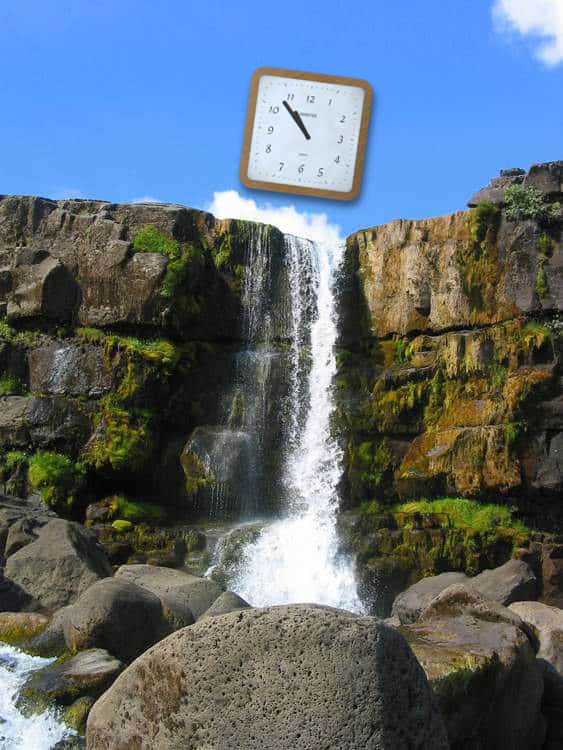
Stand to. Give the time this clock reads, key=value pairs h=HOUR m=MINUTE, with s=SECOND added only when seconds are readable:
h=10 m=53
